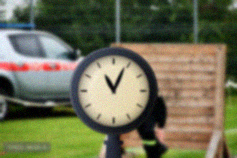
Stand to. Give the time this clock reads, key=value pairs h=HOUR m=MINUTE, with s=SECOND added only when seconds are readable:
h=11 m=4
